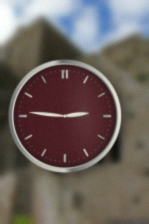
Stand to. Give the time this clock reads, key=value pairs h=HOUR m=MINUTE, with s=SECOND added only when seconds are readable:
h=2 m=46
